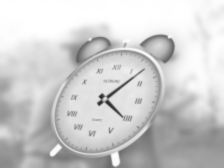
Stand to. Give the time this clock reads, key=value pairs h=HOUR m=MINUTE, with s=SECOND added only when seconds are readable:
h=4 m=7
